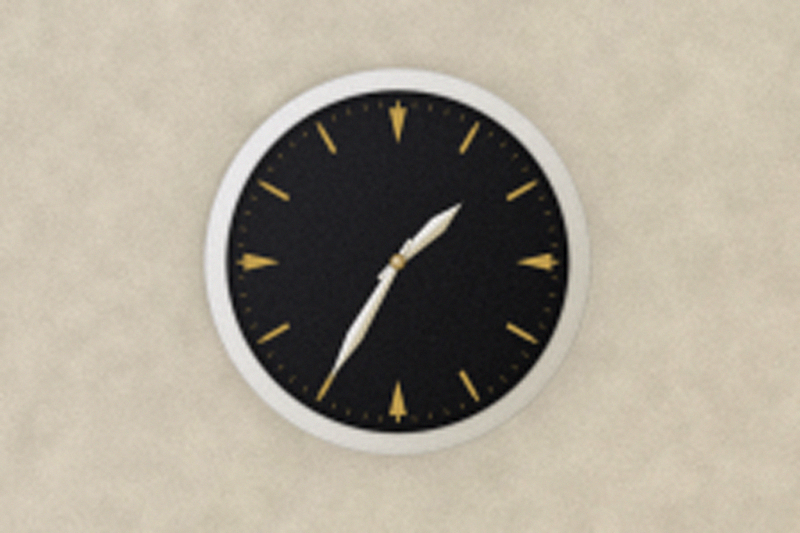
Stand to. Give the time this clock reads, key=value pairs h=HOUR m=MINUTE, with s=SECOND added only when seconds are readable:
h=1 m=35
